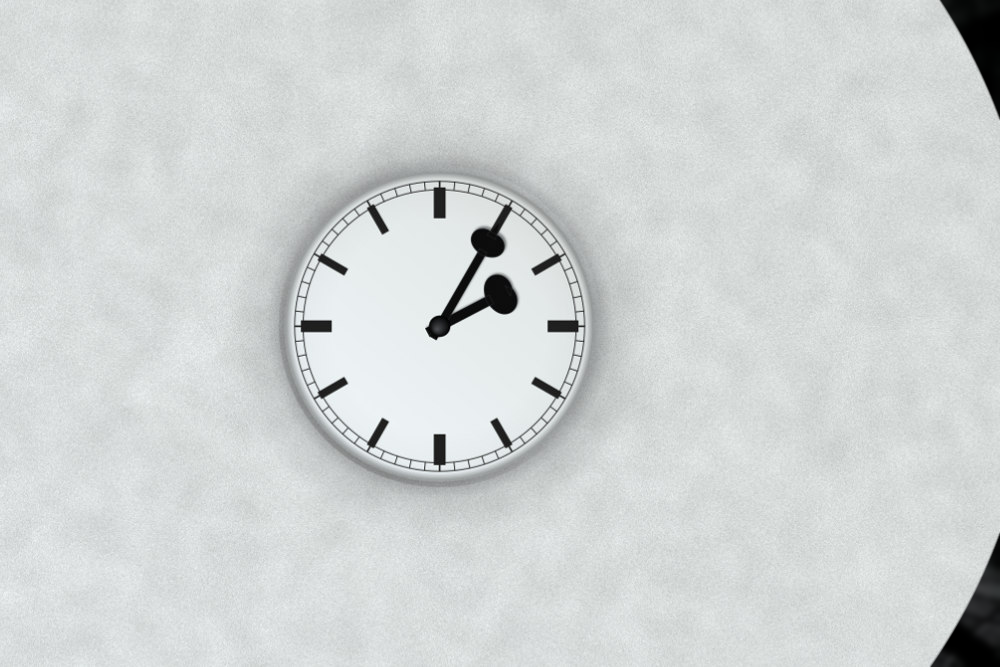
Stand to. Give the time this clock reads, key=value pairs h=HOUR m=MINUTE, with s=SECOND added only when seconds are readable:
h=2 m=5
